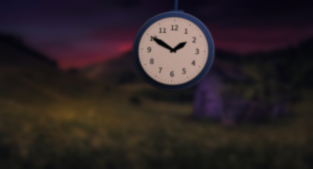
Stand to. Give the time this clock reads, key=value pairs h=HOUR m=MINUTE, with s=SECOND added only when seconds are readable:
h=1 m=50
